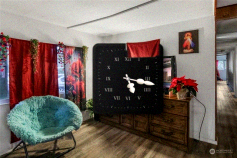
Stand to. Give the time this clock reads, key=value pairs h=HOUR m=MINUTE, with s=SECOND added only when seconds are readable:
h=5 m=17
